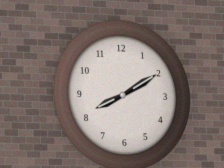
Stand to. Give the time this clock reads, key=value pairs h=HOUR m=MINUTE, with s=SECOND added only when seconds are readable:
h=8 m=10
